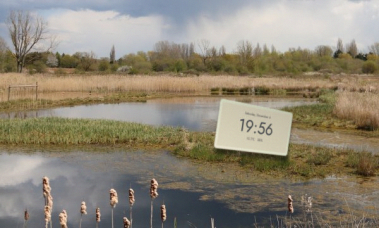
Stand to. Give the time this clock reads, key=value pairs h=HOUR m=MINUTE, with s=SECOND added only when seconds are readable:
h=19 m=56
